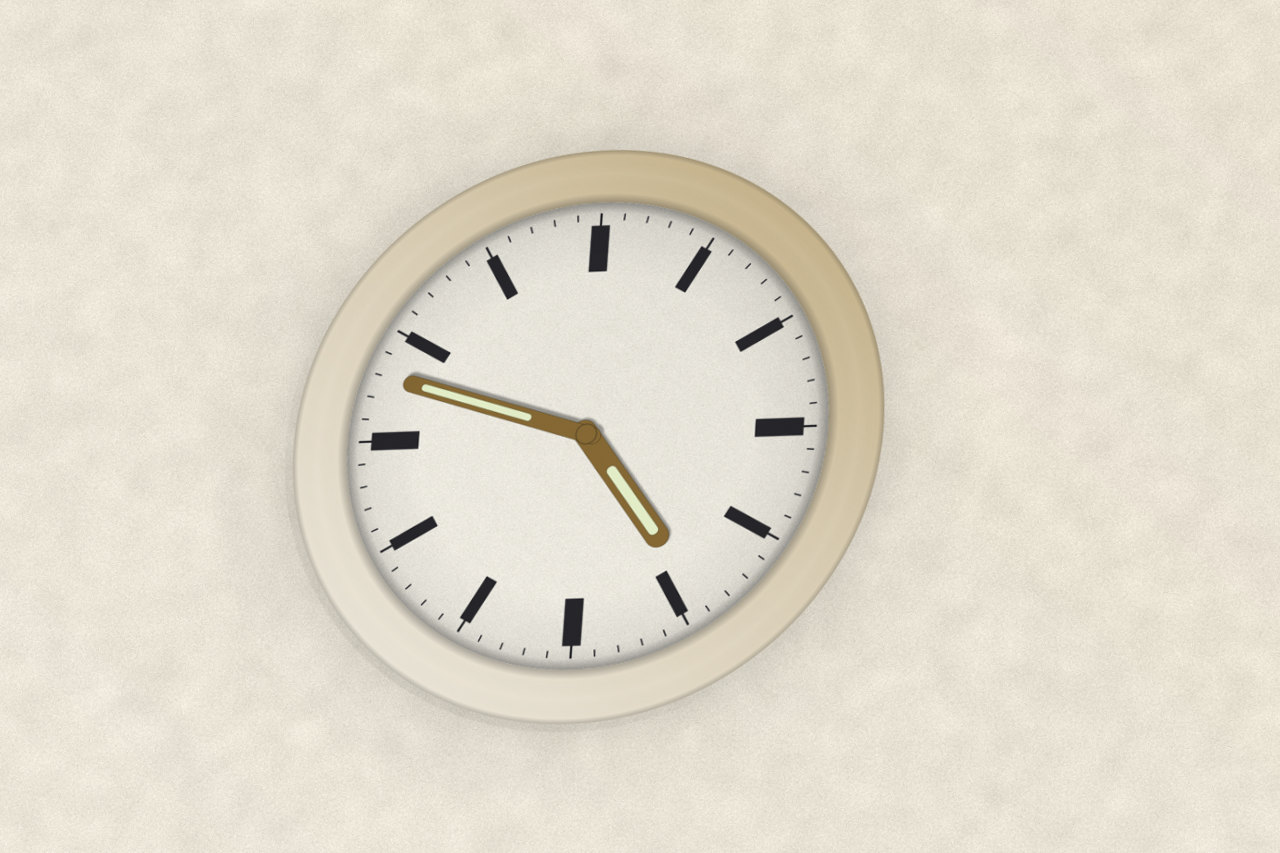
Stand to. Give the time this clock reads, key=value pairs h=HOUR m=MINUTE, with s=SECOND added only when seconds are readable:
h=4 m=48
